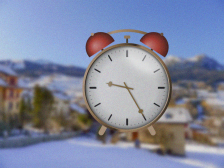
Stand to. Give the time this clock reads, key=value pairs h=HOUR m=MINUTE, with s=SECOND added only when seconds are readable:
h=9 m=25
